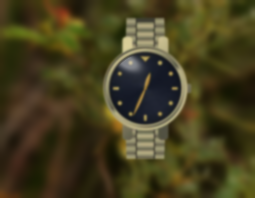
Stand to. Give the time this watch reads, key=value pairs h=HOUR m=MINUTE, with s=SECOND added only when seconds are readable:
h=12 m=34
